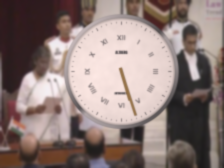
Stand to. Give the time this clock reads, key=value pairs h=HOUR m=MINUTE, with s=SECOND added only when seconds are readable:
h=5 m=27
